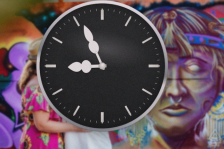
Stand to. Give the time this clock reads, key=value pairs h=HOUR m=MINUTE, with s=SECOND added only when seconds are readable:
h=8 m=56
